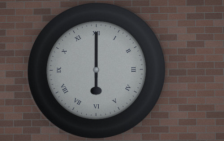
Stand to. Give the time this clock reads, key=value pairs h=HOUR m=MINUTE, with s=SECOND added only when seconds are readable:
h=6 m=0
